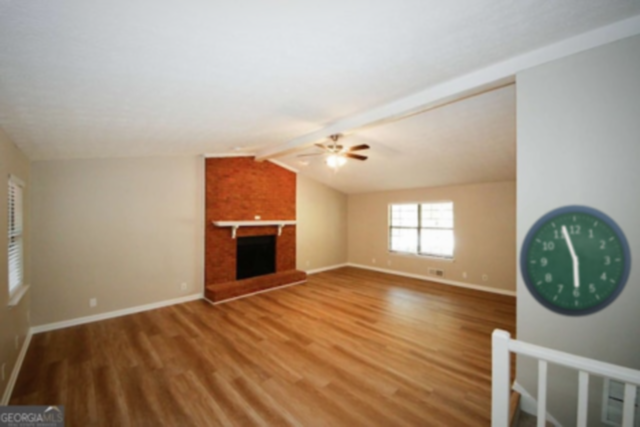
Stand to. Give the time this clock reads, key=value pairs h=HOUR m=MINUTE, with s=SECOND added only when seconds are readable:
h=5 m=57
